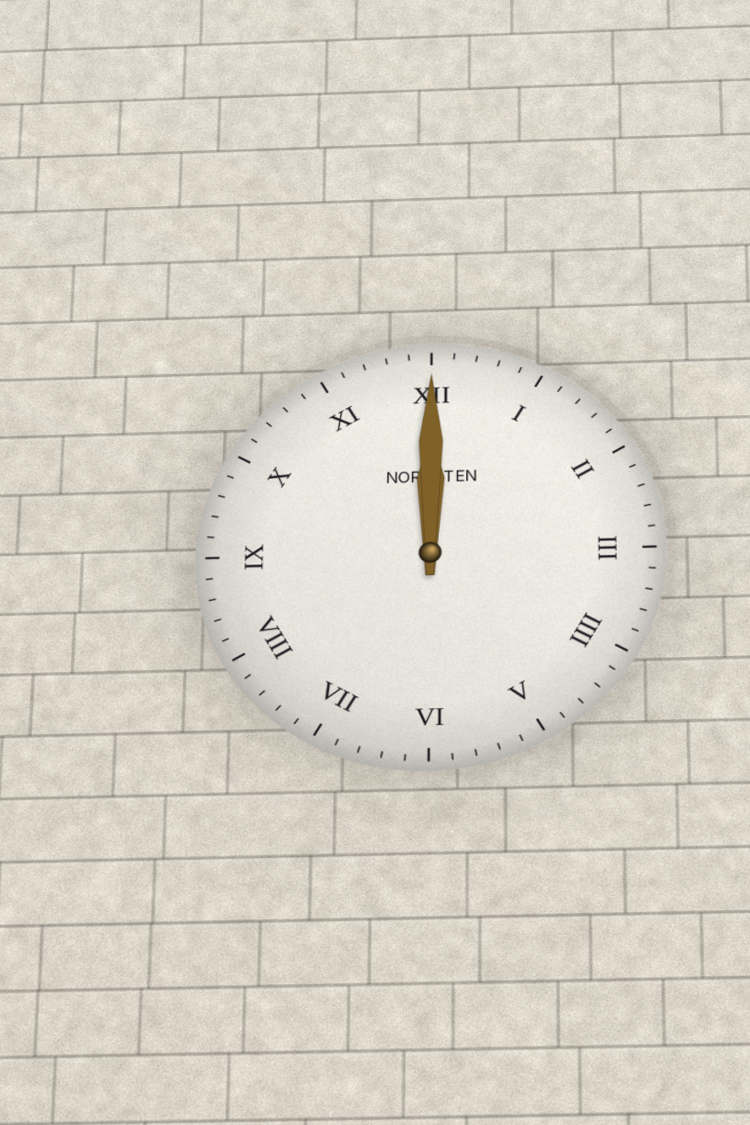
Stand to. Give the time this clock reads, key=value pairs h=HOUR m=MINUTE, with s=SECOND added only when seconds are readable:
h=12 m=0
